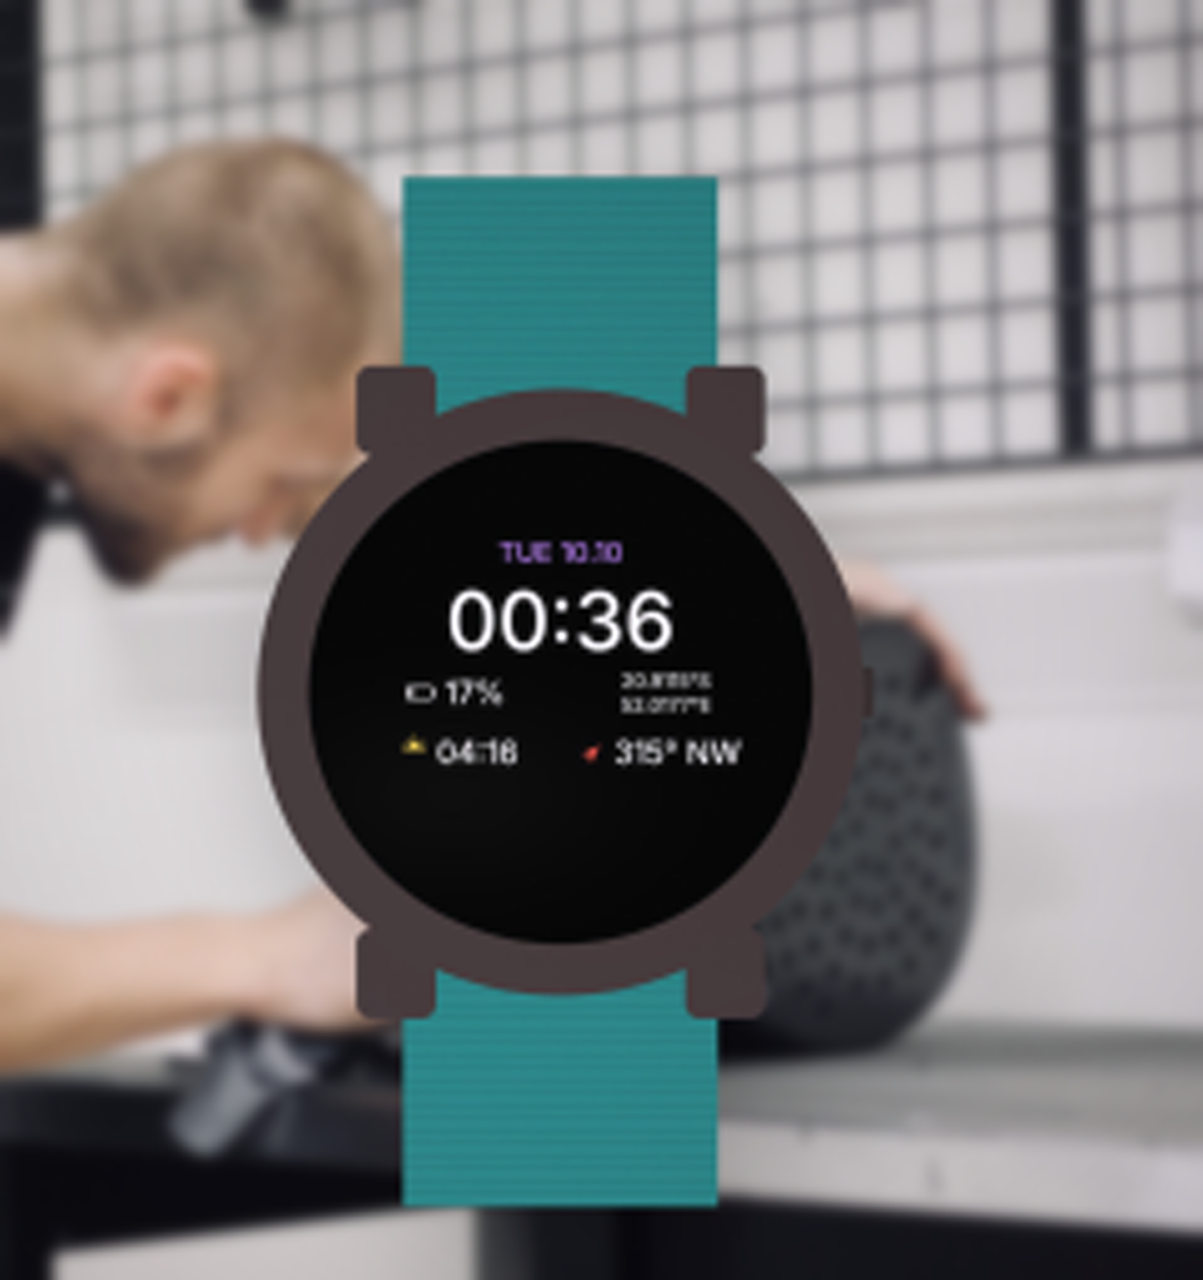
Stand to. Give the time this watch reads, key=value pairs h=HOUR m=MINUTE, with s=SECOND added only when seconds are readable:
h=0 m=36
